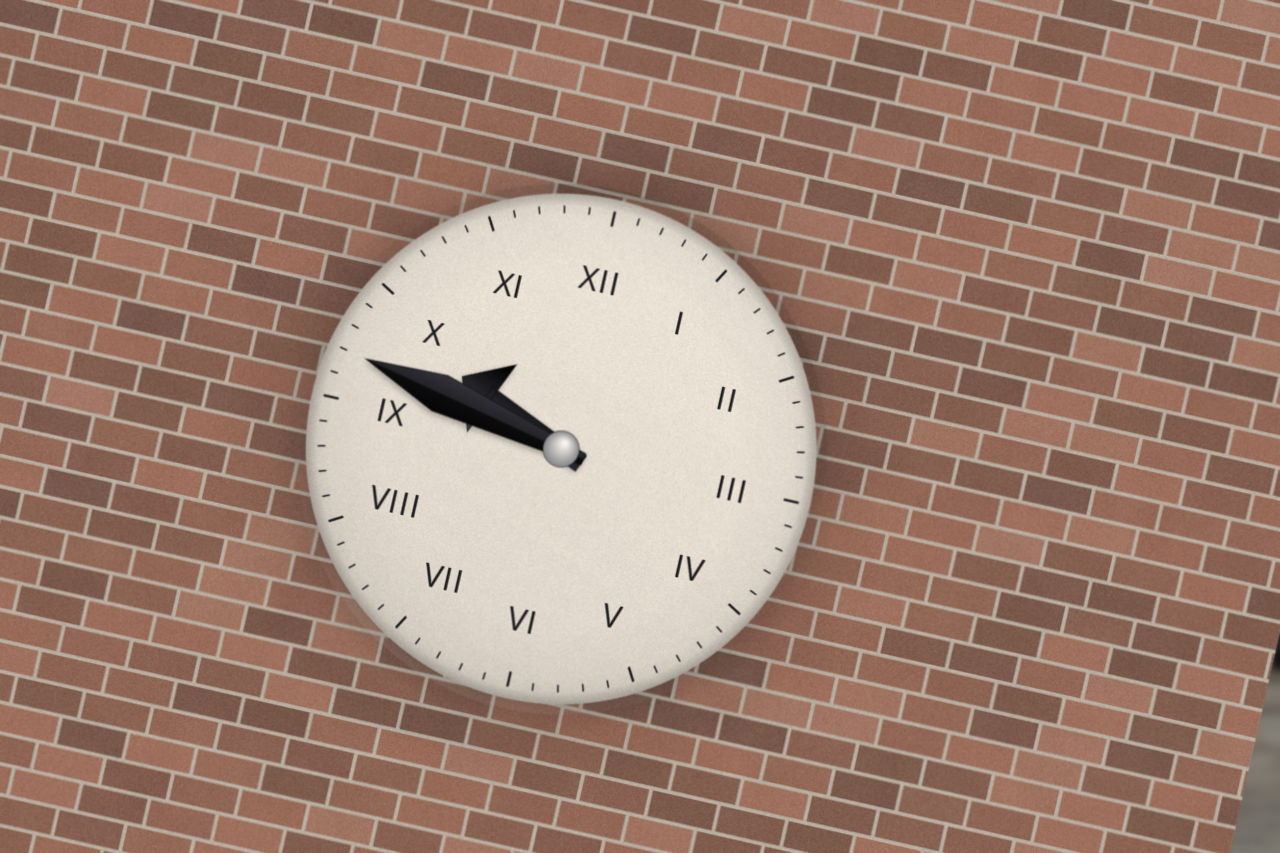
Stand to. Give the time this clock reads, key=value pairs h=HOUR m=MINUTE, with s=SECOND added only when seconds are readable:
h=9 m=47
